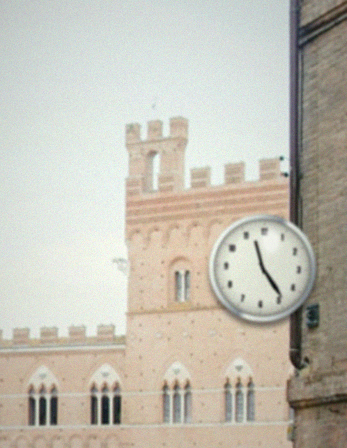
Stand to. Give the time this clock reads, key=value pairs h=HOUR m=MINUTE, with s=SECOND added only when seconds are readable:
h=11 m=24
